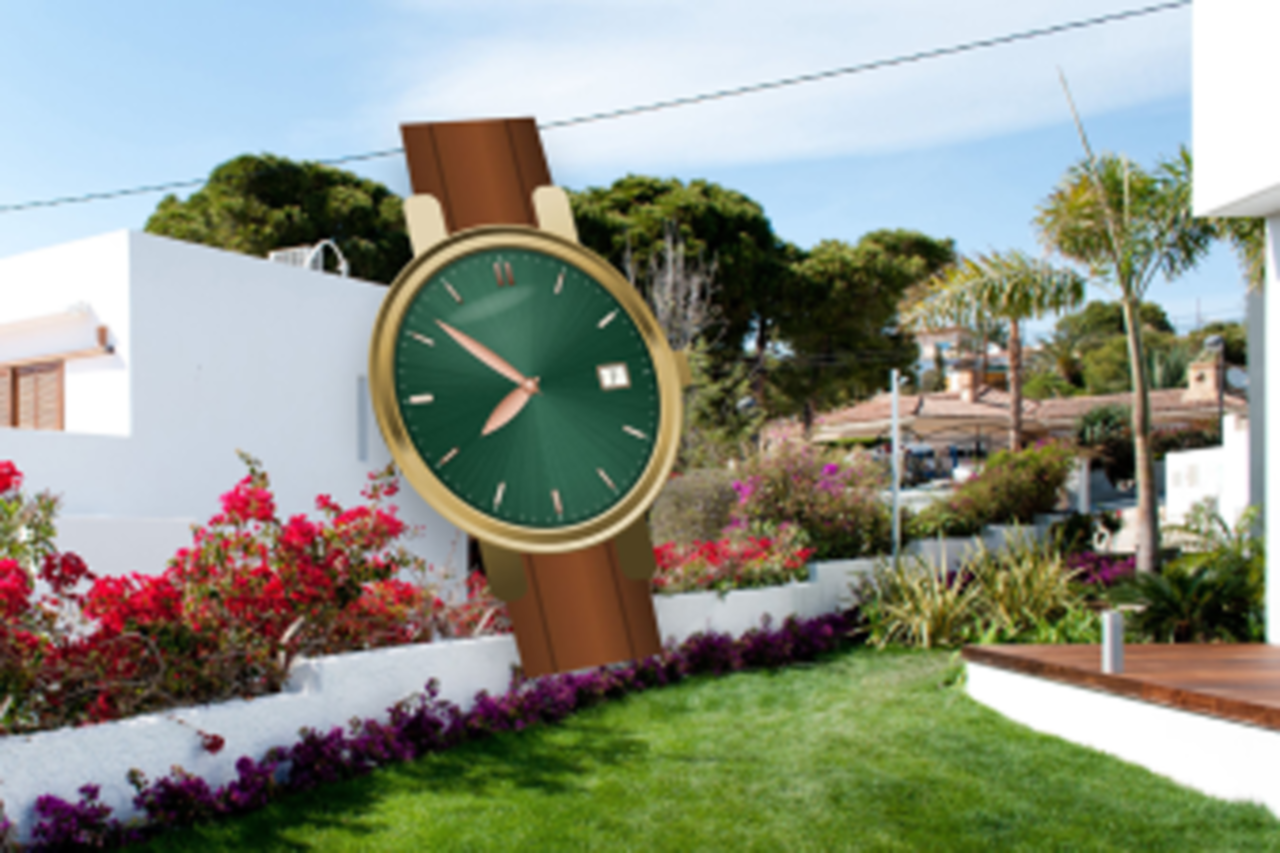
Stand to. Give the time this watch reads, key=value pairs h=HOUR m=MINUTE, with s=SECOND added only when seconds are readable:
h=7 m=52
